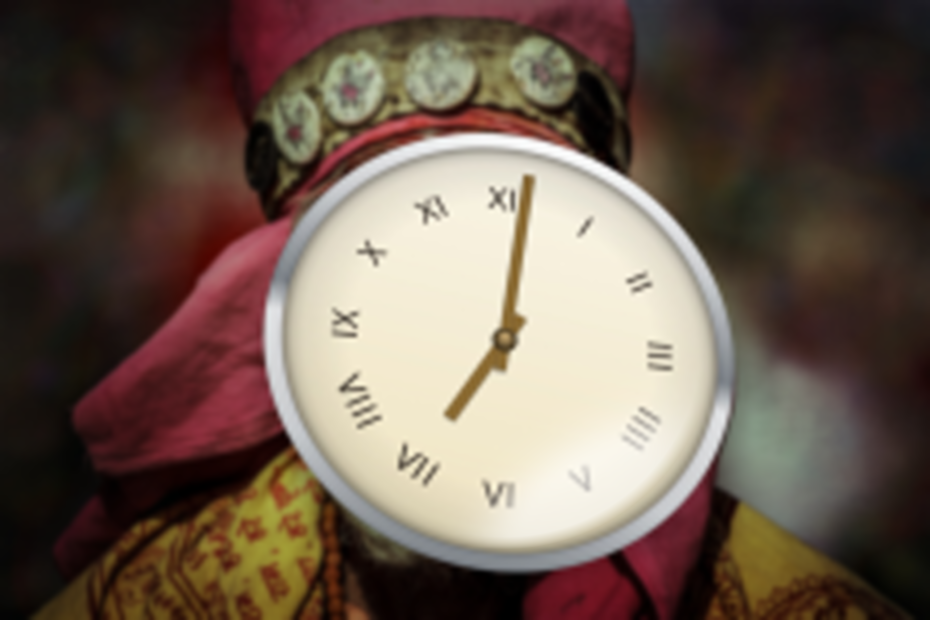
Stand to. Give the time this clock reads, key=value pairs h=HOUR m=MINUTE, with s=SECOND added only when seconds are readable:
h=7 m=1
